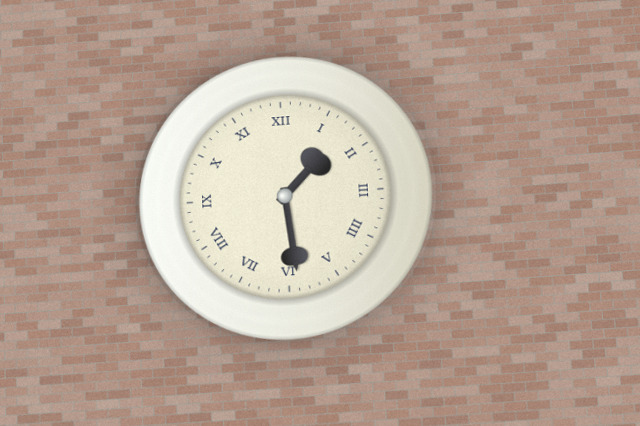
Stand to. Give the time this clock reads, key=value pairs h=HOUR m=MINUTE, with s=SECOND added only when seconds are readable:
h=1 m=29
